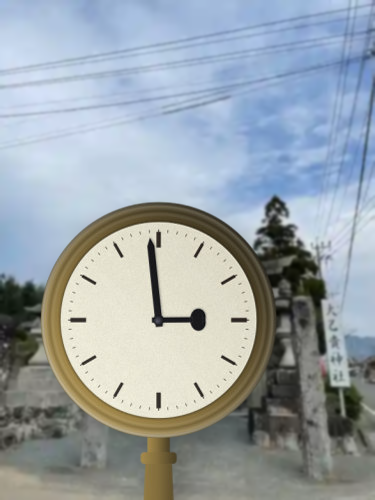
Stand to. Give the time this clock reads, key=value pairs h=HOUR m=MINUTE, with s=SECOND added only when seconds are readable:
h=2 m=59
